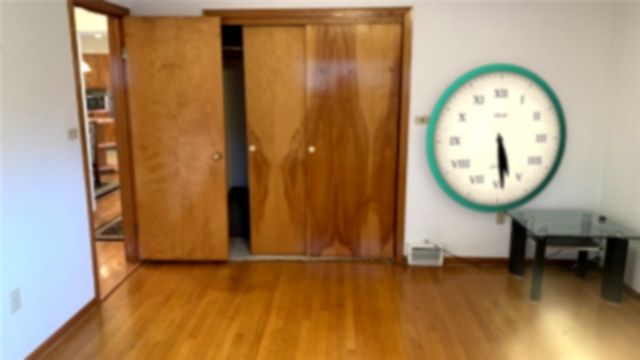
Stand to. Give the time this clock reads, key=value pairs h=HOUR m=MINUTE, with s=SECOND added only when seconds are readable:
h=5 m=29
